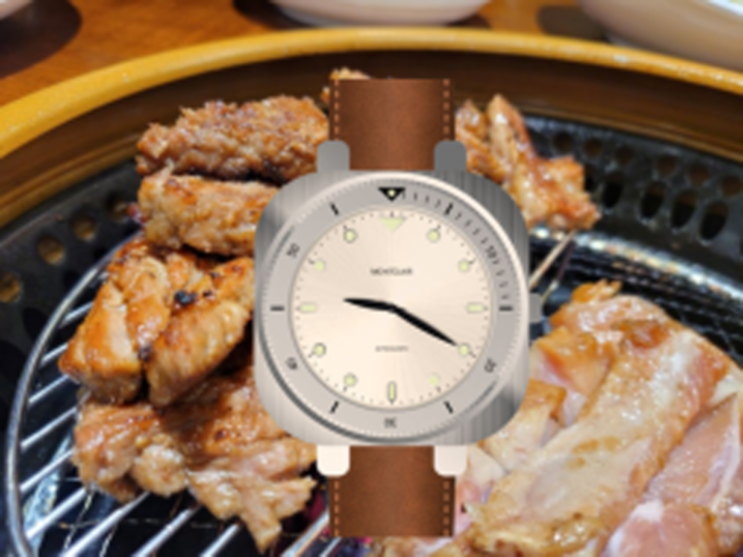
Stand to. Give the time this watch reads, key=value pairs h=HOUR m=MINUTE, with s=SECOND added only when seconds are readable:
h=9 m=20
